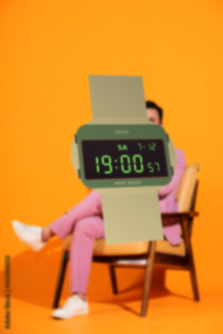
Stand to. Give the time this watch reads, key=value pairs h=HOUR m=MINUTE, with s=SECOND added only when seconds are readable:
h=19 m=0
